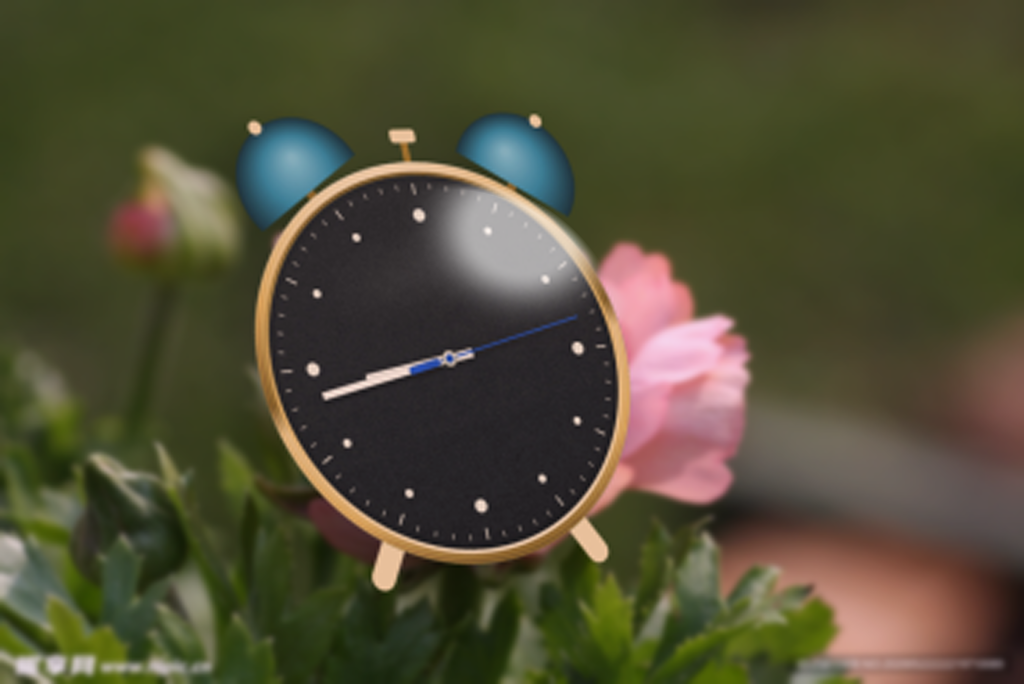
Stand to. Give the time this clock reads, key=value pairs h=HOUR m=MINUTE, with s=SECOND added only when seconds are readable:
h=8 m=43 s=13
